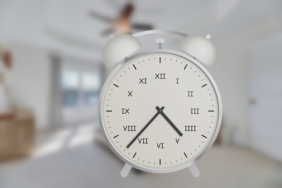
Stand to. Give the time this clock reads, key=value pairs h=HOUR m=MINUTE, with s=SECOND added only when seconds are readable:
h=4 m=37
